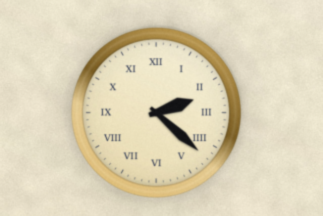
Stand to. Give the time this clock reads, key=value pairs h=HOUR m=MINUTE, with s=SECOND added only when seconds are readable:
h=2 m=22
